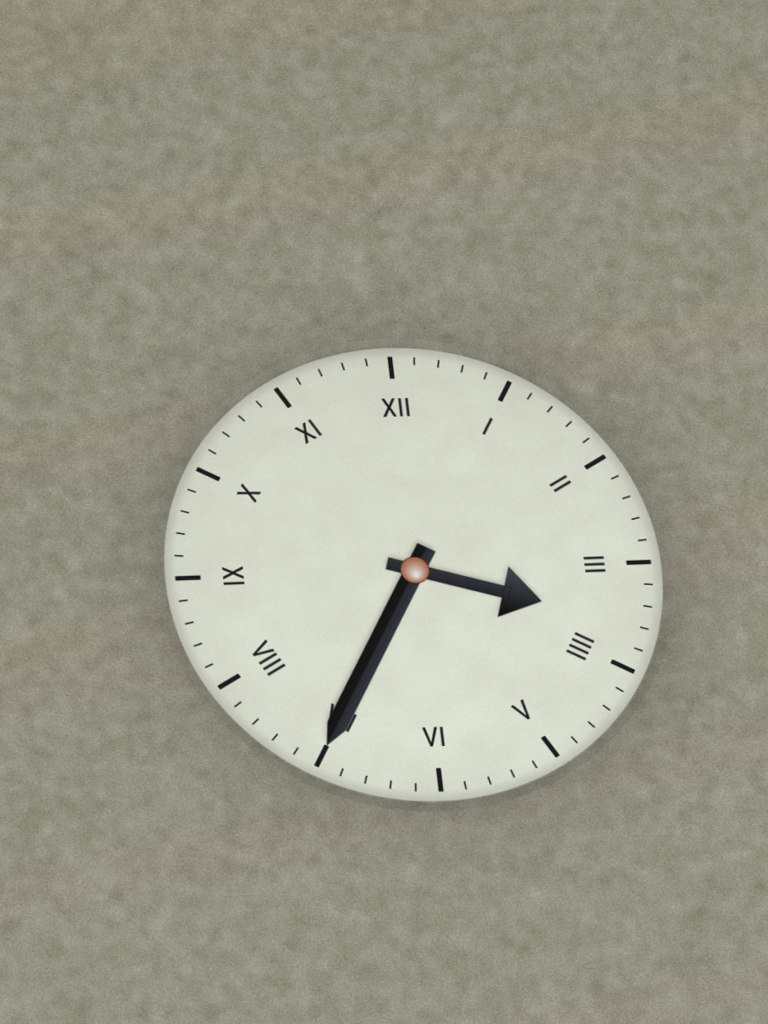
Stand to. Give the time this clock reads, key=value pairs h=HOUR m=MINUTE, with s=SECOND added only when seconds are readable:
h=3 m=35
